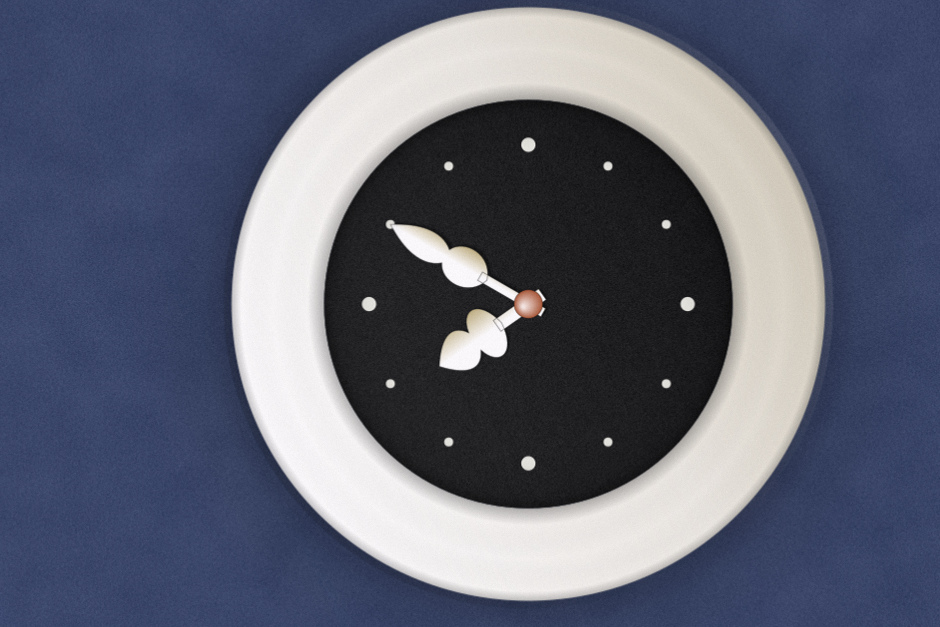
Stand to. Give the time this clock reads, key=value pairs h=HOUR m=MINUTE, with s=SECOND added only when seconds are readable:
h=7 m=50
